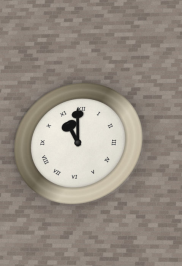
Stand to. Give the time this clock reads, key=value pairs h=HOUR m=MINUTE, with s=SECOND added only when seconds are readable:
h=10 m=59
